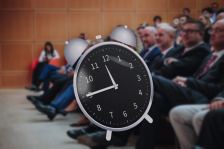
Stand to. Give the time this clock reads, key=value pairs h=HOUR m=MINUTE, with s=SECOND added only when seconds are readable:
h=11 m=45
